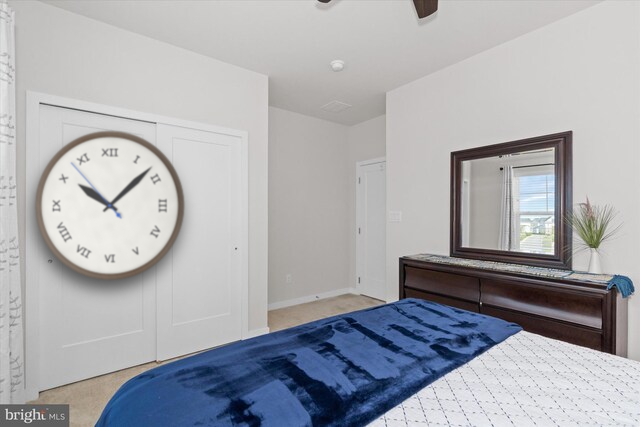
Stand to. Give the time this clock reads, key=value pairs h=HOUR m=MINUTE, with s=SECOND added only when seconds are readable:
h=10 m=7 s=53
